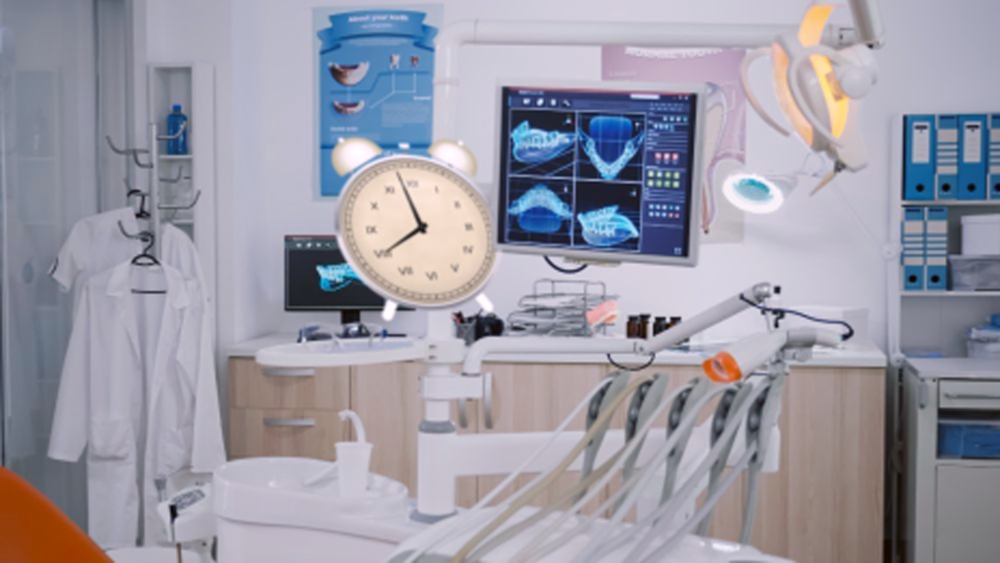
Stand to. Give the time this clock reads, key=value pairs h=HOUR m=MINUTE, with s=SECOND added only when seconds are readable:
h=7 m=58
